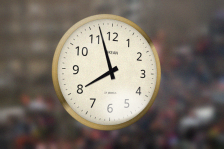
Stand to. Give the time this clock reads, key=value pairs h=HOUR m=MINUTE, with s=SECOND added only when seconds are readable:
h=7 m=57
